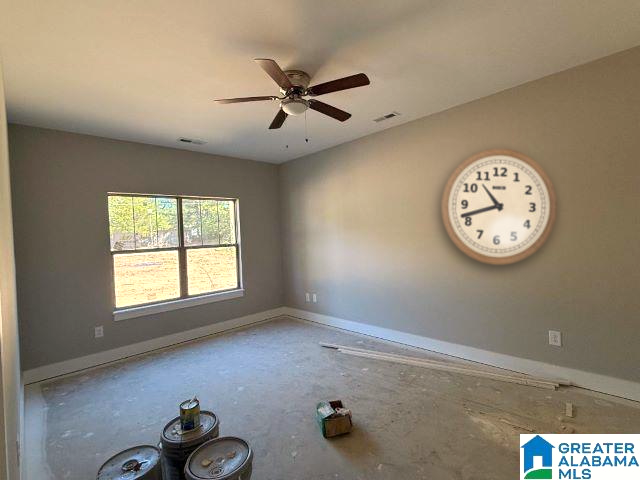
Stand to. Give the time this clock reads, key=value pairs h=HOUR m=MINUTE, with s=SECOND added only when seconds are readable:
h=10 m=42
